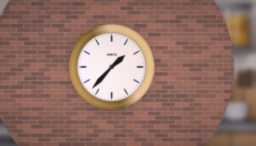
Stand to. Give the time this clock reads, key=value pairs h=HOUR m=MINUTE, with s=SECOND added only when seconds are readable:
h=1 m=37
